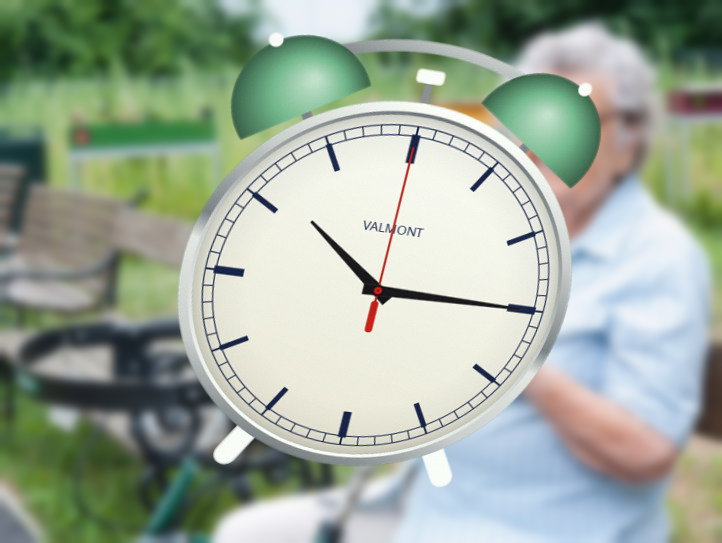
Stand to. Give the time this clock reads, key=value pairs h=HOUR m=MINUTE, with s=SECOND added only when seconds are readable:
h=10 m=15 s=0
